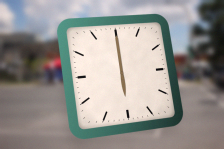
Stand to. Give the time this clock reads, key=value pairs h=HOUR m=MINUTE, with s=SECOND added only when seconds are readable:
h=6 m=0
